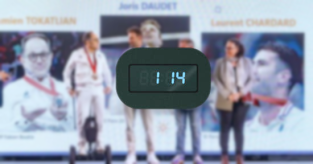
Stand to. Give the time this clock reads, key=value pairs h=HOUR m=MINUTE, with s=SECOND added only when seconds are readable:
h=1 m=14
